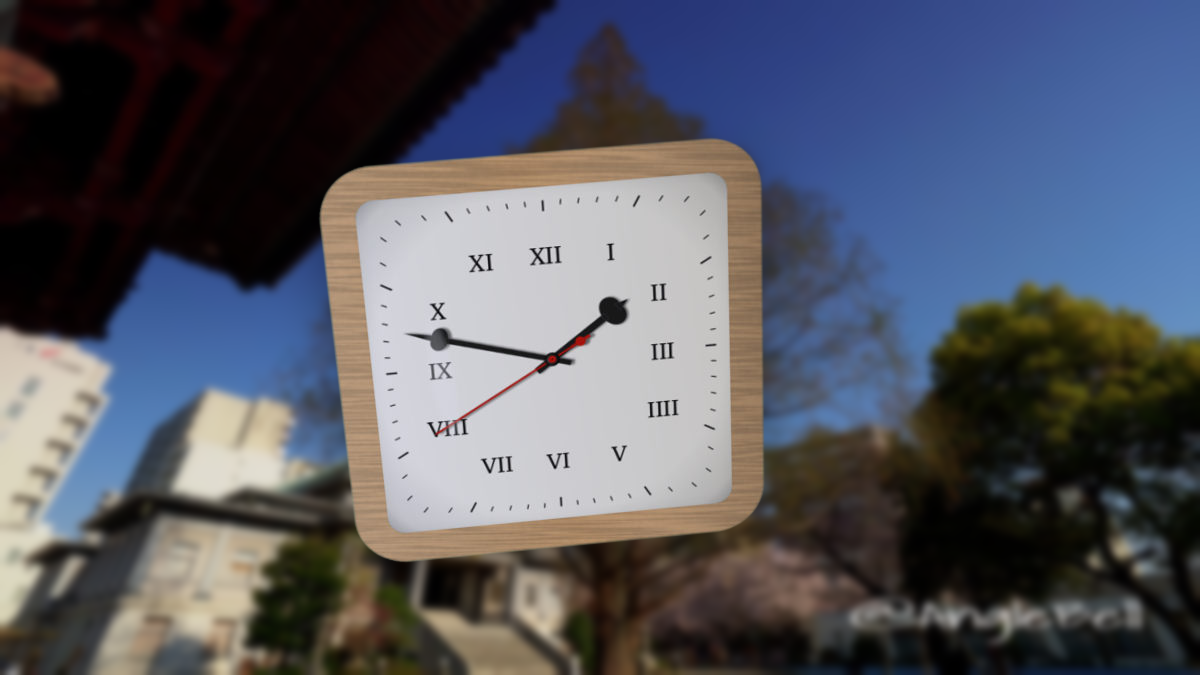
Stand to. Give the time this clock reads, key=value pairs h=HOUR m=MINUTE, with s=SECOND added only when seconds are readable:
h=1 m=47 s=40
